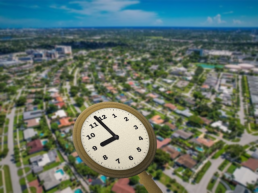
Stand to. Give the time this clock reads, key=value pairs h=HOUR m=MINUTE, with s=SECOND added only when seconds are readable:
h=8 m=58
